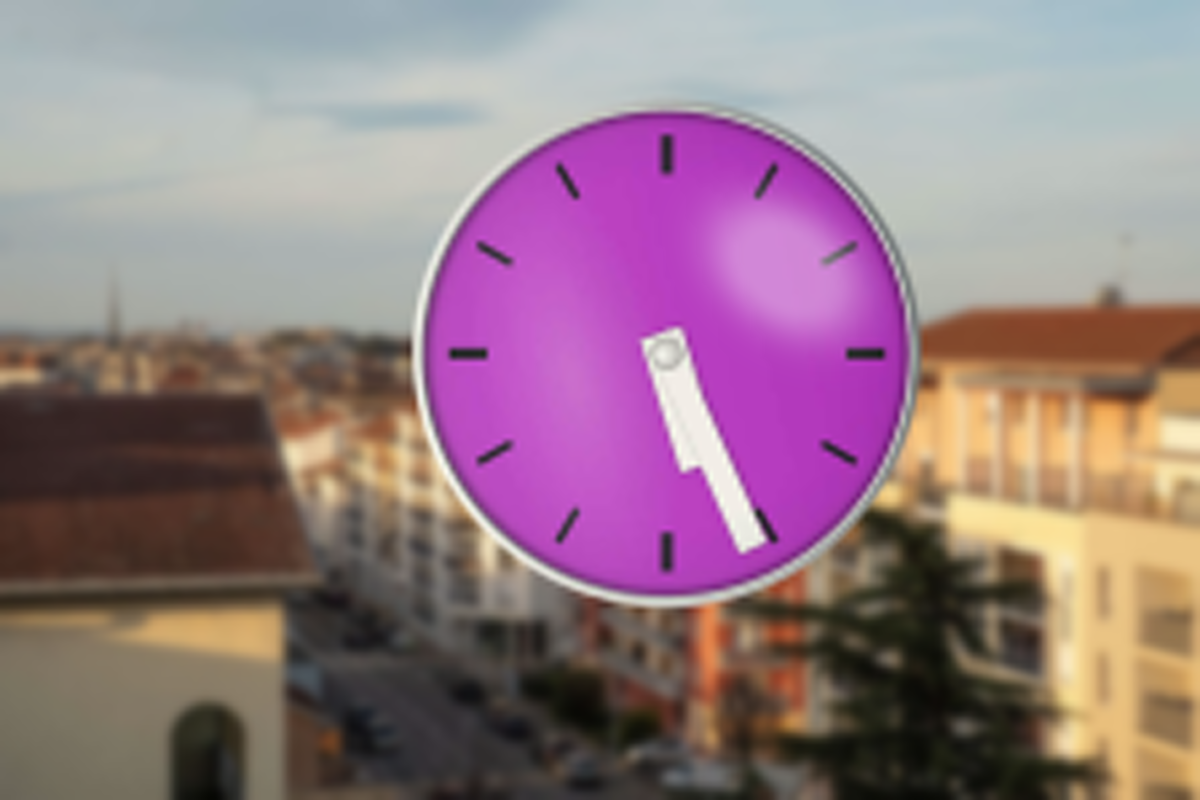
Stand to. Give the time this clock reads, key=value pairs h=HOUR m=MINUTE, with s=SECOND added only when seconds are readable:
h=5 m=26
